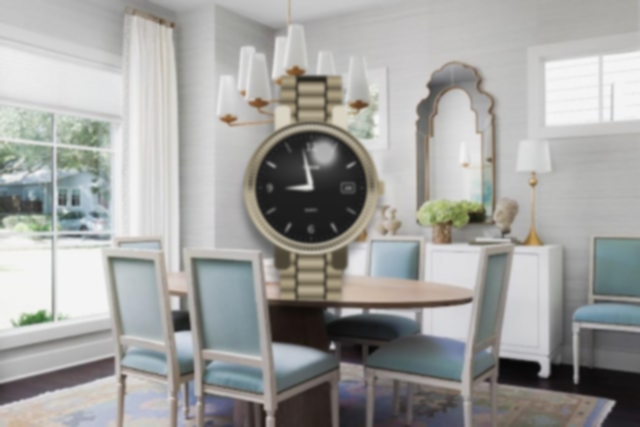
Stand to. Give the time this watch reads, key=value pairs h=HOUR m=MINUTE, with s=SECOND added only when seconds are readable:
h=8 m=58
